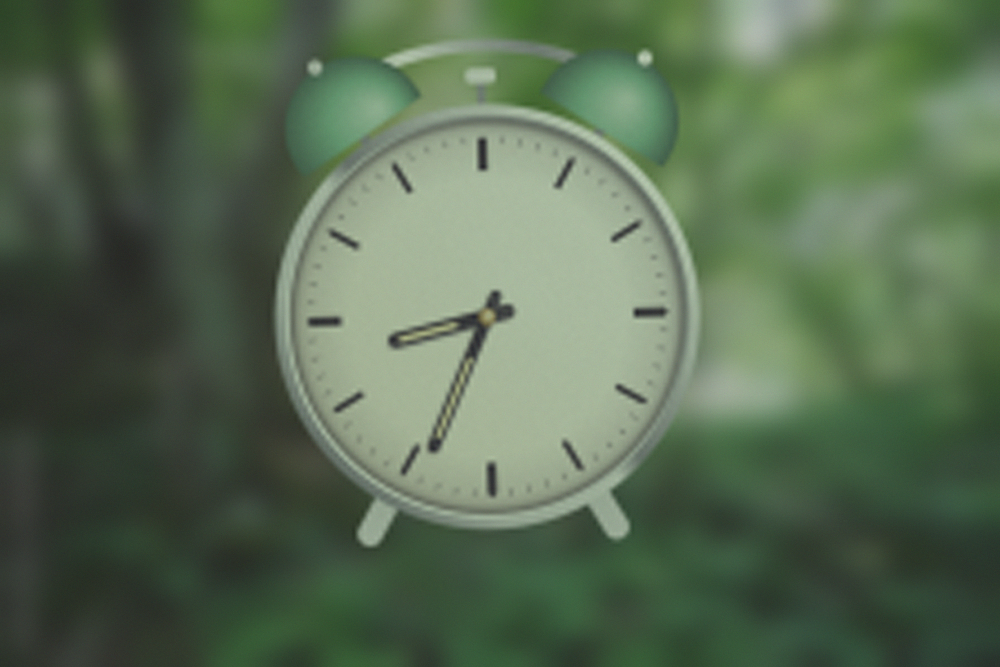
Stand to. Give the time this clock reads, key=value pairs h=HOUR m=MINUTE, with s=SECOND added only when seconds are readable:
h=8 m=34
